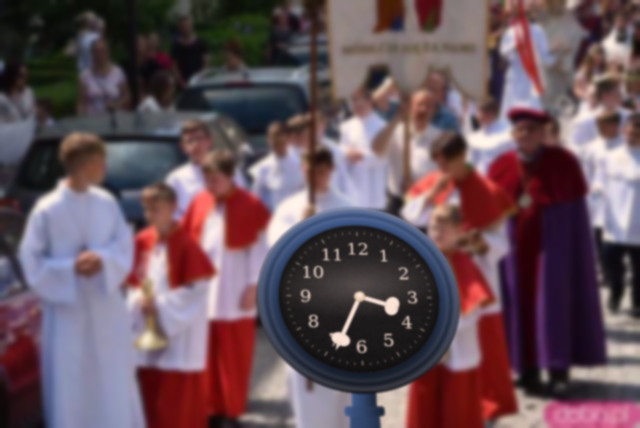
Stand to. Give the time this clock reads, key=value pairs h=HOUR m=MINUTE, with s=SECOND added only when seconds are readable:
h=3 m=34
